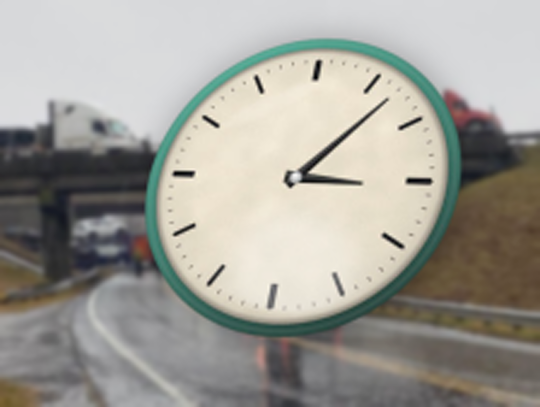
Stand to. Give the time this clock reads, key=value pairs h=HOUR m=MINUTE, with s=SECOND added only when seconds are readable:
h=3 m=7
